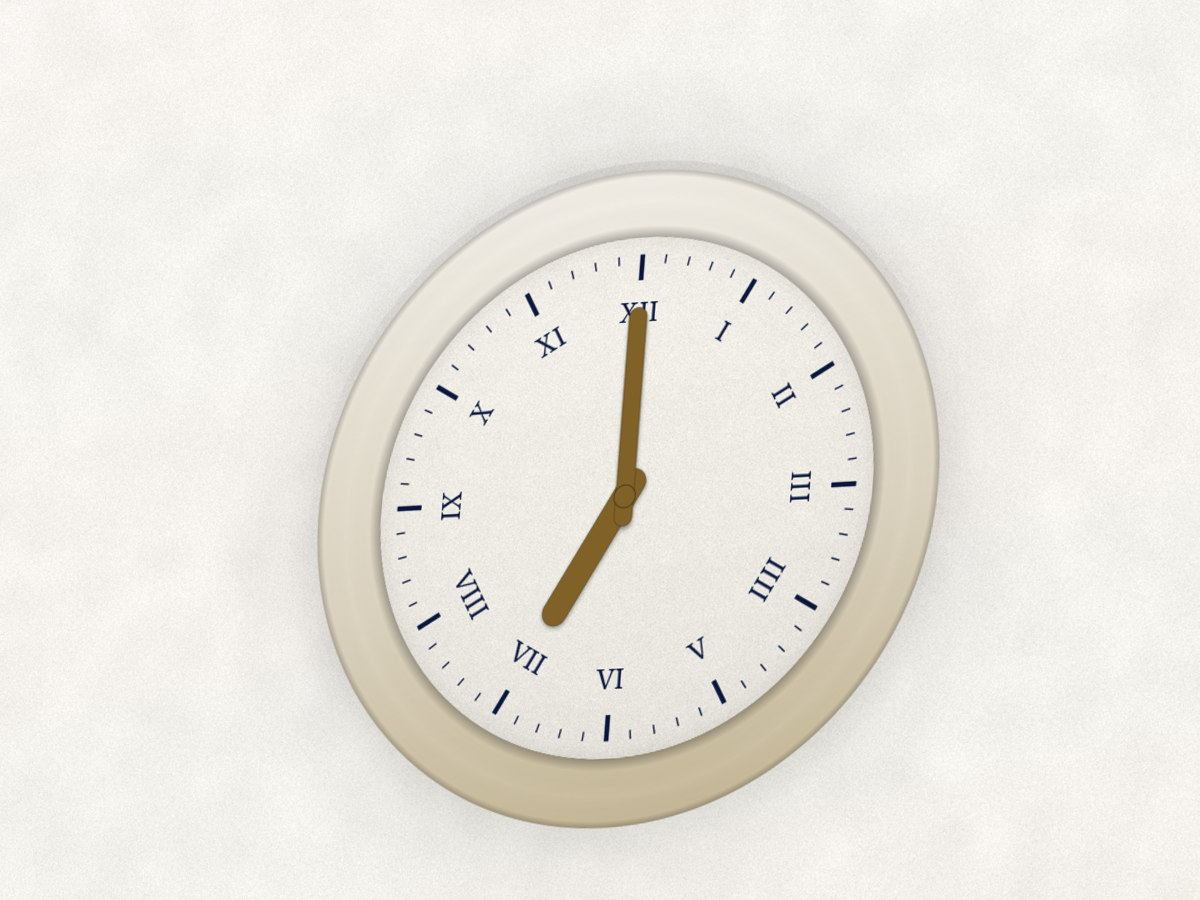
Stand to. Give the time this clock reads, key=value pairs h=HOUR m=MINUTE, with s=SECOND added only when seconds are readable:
h=7 m=0
